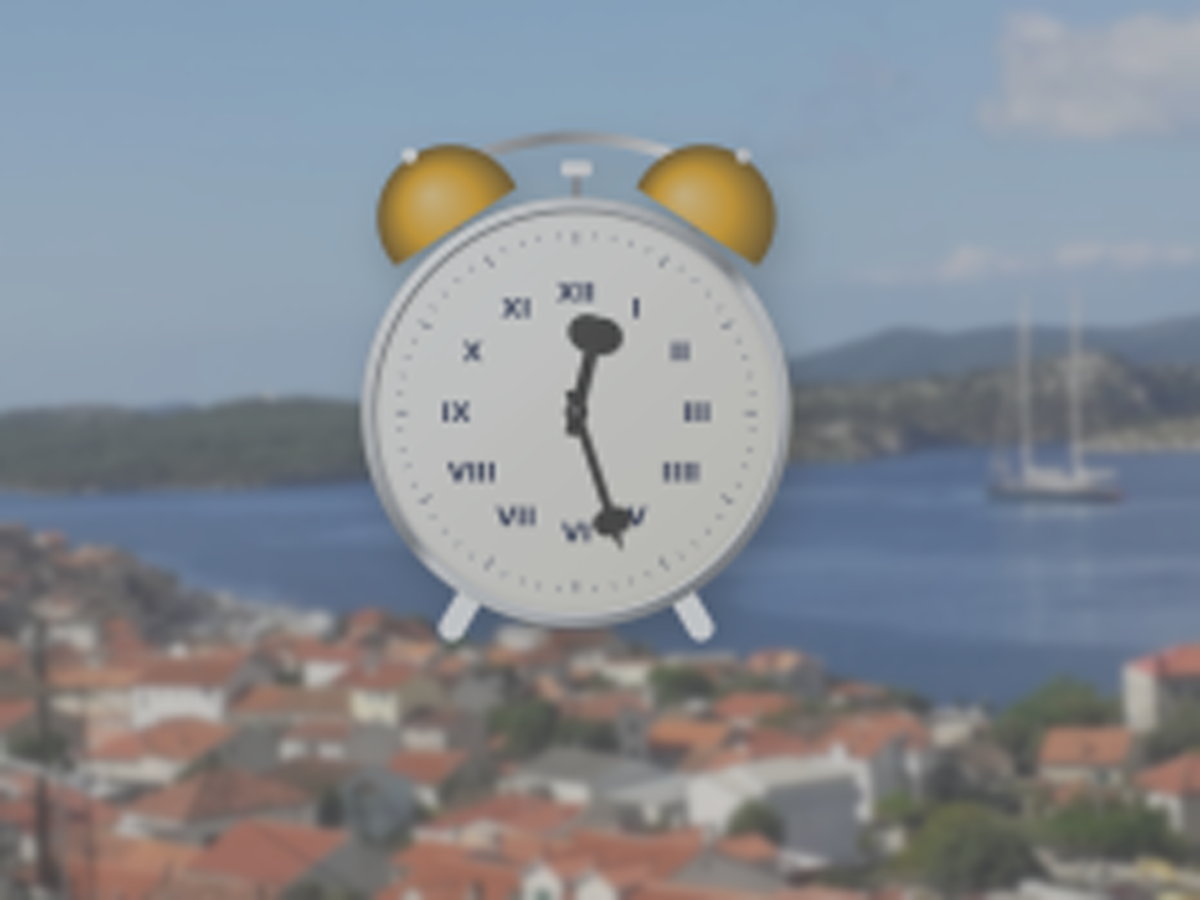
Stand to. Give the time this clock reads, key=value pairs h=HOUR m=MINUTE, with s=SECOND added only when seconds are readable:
h=12 m=27
